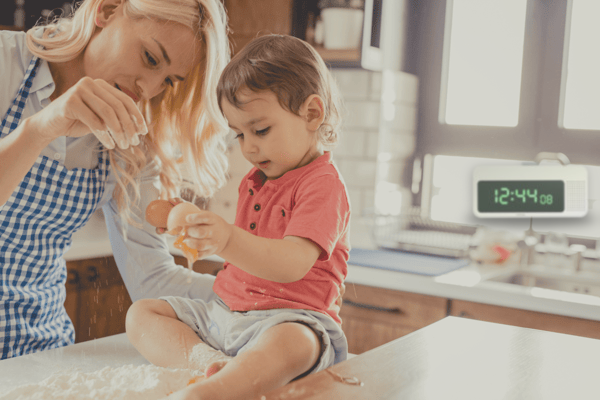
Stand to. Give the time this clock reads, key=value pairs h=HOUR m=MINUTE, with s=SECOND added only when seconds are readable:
h=12 m=44
